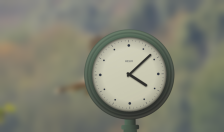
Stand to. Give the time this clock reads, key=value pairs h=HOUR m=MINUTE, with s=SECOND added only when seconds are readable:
h=4 m=8
